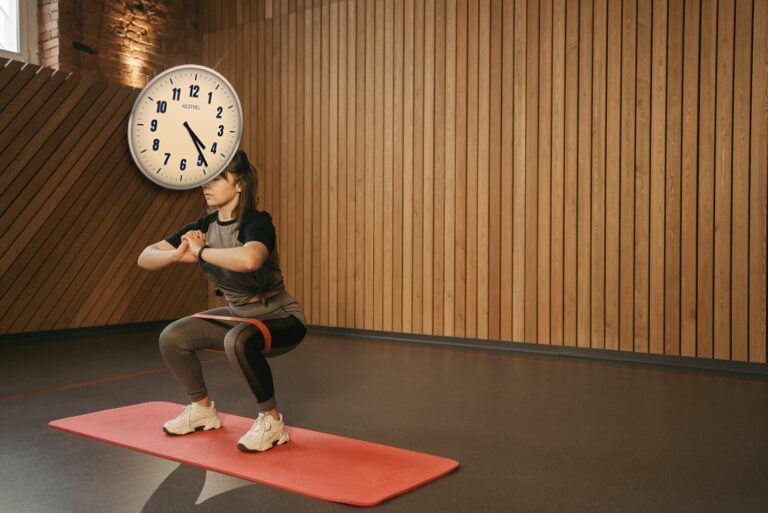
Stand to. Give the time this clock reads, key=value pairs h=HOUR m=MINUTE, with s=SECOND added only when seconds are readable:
h=4 m=24
